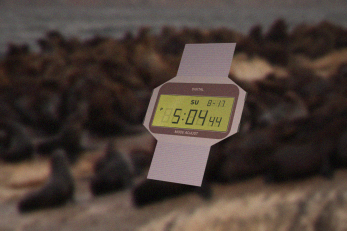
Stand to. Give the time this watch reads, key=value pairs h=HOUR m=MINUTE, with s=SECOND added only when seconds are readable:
h=5 m=4 s=44
